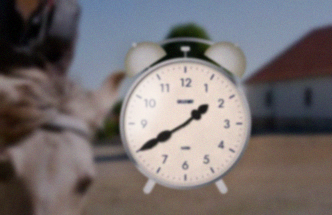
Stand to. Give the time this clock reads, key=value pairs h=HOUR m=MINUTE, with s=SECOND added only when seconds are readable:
h=1 m=40
